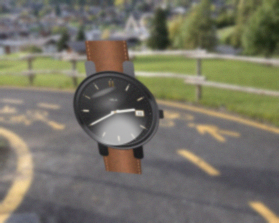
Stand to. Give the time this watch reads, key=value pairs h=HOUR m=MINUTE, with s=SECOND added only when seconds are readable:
h=2 m=40
